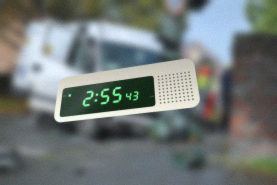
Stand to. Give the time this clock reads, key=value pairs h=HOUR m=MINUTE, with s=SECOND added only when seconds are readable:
h=2 m=55 s=43
